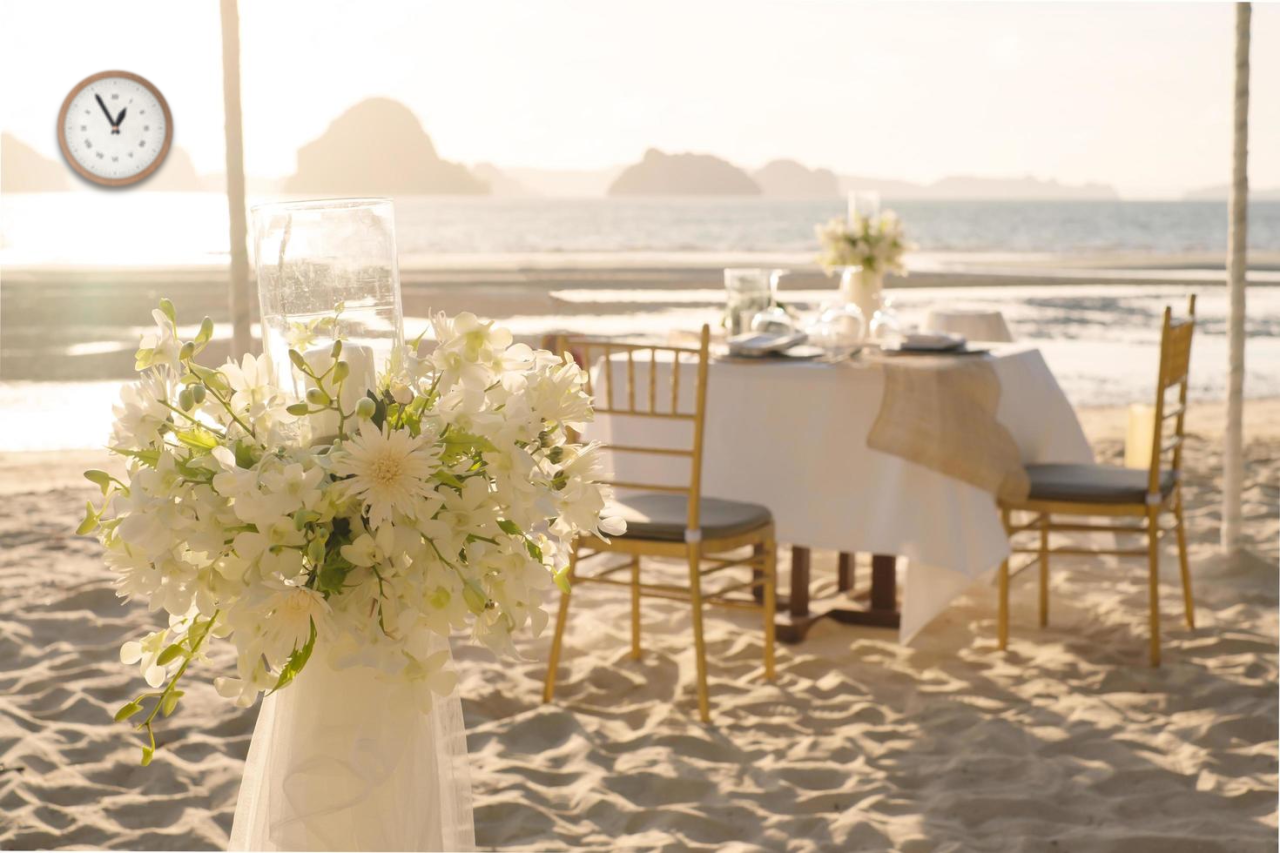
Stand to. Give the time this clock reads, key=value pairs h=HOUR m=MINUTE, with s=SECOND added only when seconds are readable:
h=12 m=55
